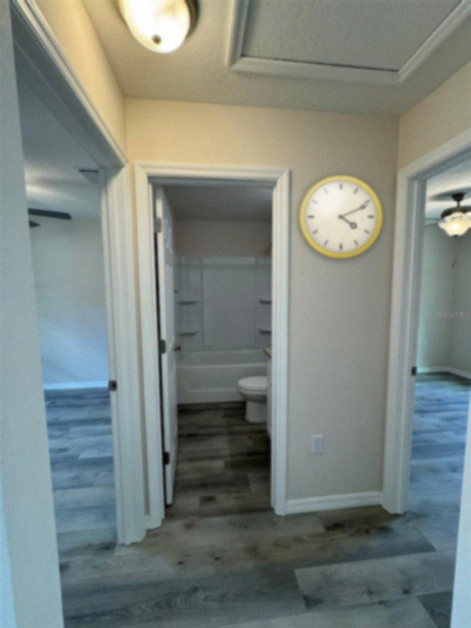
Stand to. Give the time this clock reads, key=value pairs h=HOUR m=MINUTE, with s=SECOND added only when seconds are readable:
h=4 m=11
